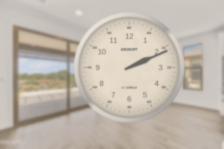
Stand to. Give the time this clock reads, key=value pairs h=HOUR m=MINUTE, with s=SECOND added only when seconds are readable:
h=2 m=11
